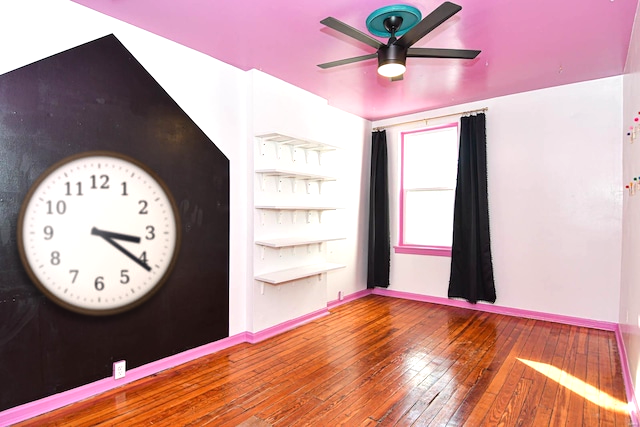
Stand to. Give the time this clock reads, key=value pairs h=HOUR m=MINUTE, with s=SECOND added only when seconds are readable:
h=3 m=21
